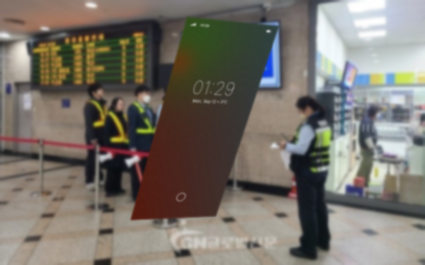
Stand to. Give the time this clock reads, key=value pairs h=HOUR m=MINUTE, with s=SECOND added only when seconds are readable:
h=1 m=29
